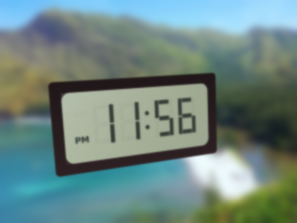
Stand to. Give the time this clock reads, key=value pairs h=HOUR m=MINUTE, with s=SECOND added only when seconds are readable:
h=11 m=56
